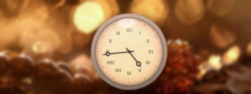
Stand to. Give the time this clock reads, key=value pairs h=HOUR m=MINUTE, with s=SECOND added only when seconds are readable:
h=4 m=44
